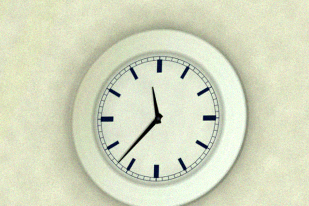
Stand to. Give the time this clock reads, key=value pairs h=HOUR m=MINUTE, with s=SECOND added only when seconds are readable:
h=11 m=37
